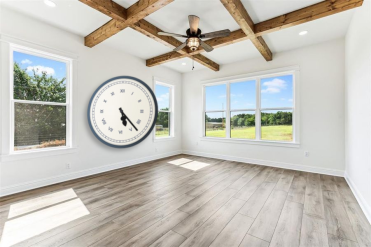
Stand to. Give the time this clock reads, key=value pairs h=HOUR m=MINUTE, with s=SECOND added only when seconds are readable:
h=5 m=23
